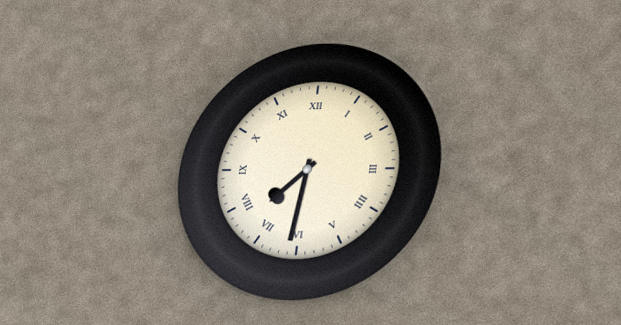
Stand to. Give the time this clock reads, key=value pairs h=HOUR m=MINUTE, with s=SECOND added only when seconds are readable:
h=7 m=31
